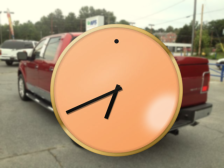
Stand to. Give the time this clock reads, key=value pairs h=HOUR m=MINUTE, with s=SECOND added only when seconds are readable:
h=6 m=41
